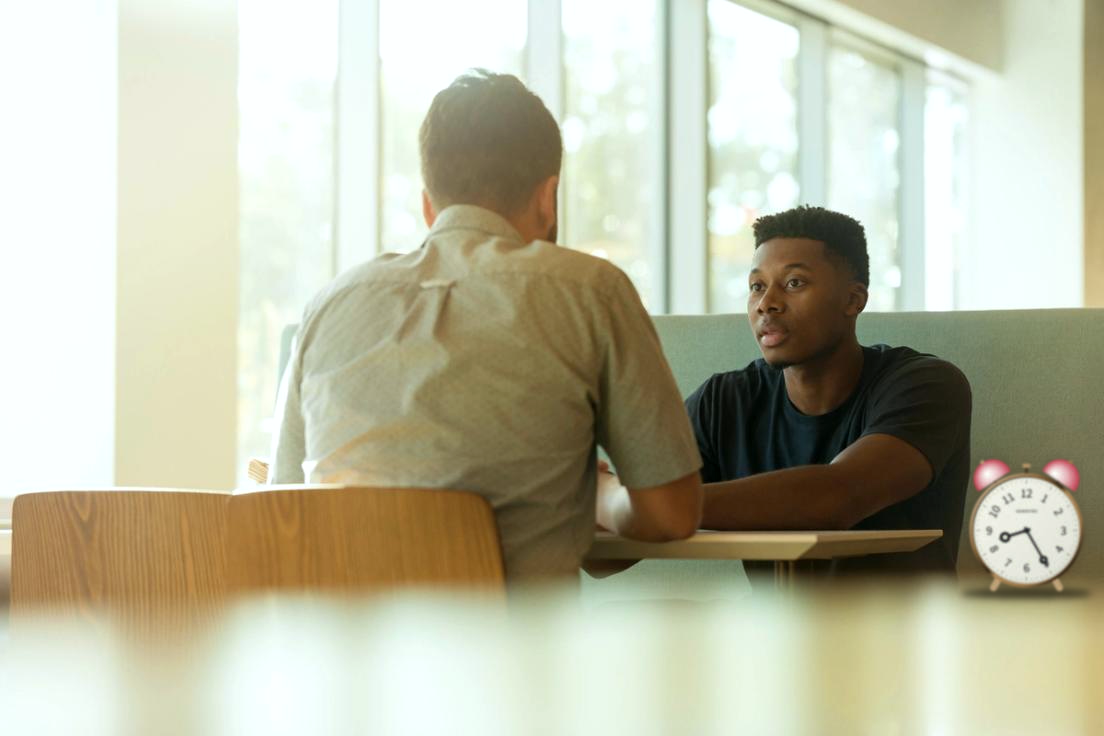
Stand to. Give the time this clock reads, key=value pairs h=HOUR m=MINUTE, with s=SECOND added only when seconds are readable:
h=8 m=25
